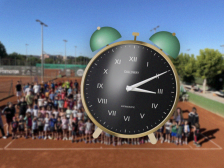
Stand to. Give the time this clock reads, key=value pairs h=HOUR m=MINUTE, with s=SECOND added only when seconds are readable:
h=3 m=10
